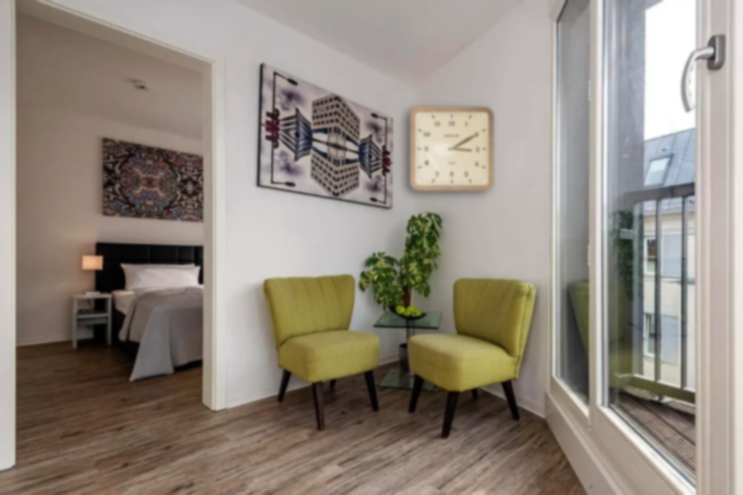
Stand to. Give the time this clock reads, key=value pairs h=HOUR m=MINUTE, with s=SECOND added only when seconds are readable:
h=3 m=10
